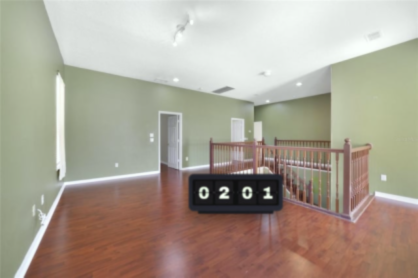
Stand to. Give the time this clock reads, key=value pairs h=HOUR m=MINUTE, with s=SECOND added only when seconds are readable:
h=2 m=1
